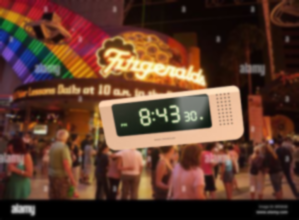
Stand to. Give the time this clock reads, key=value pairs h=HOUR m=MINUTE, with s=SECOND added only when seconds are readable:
h=8 m=43
